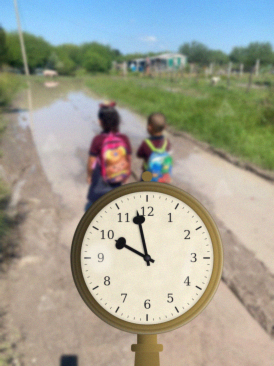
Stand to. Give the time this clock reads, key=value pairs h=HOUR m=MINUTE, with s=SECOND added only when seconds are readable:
h=9 m=58
